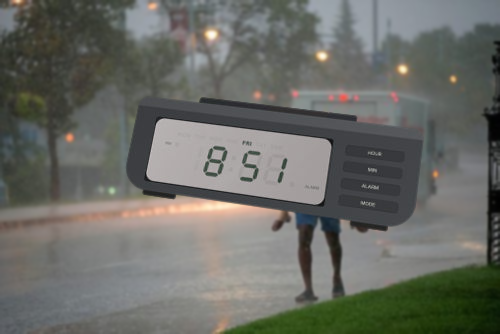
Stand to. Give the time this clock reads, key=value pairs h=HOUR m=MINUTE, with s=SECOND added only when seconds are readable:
h=8 m=51
